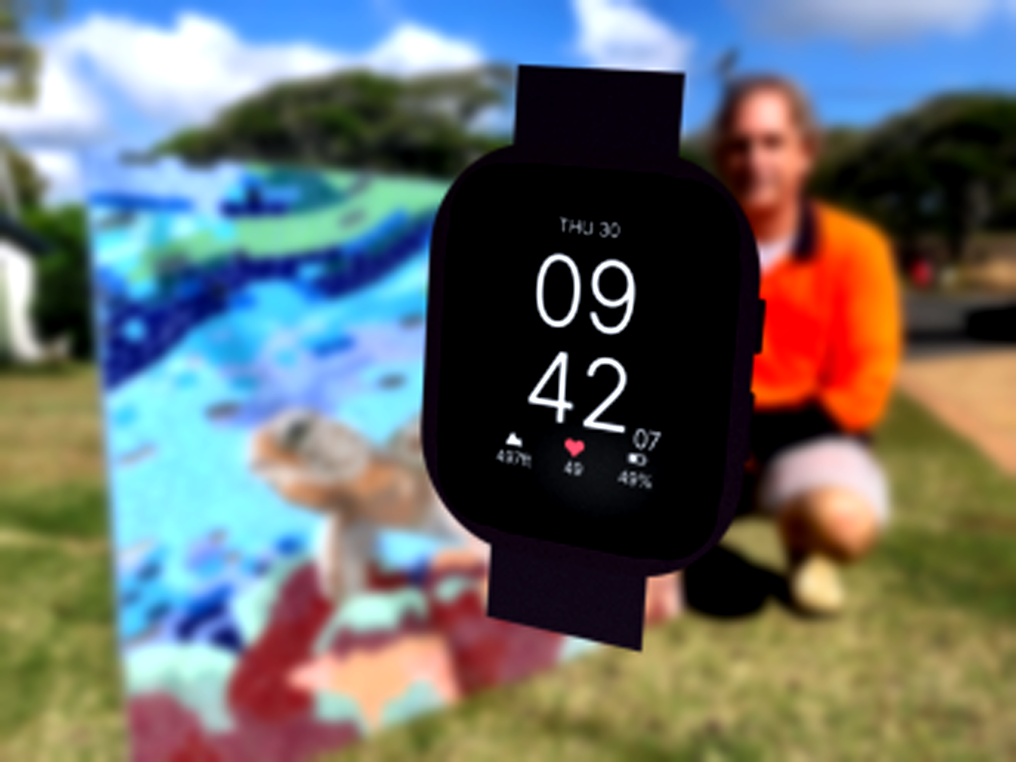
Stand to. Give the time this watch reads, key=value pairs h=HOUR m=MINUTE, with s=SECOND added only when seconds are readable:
h=9 m=42 s=7
